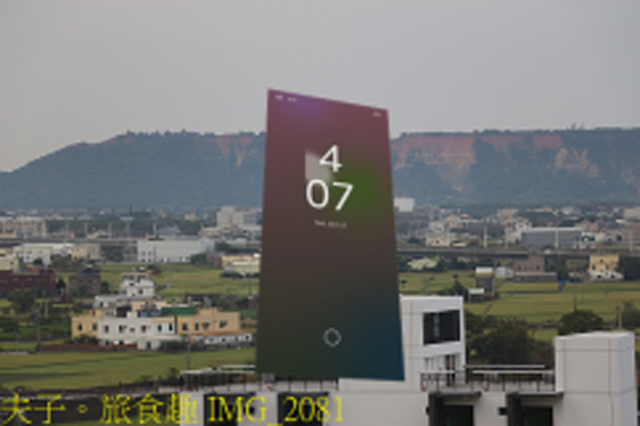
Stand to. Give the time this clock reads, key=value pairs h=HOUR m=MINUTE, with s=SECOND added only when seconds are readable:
h=4 m=7
